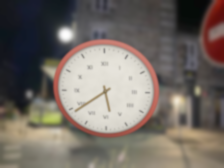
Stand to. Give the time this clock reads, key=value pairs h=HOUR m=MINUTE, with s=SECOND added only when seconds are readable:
h=5 m=39
